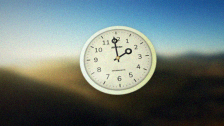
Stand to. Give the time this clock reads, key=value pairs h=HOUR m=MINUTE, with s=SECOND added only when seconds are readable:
h=1 m=59
